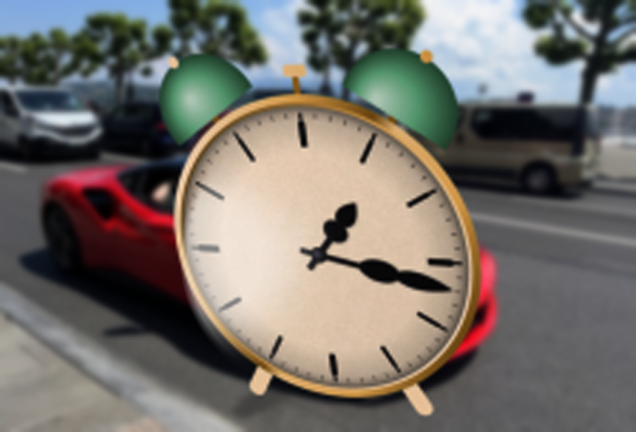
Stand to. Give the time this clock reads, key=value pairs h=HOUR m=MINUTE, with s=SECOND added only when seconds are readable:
h=1 m=17
